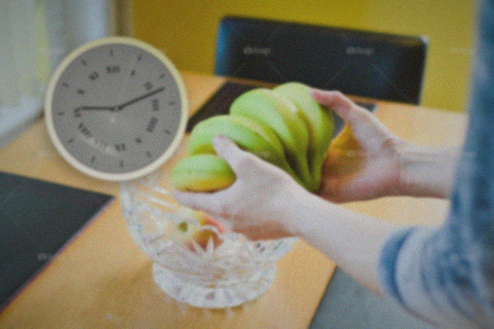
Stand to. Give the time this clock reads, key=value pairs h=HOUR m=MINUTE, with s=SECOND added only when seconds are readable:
h=9 m=12 s=4
